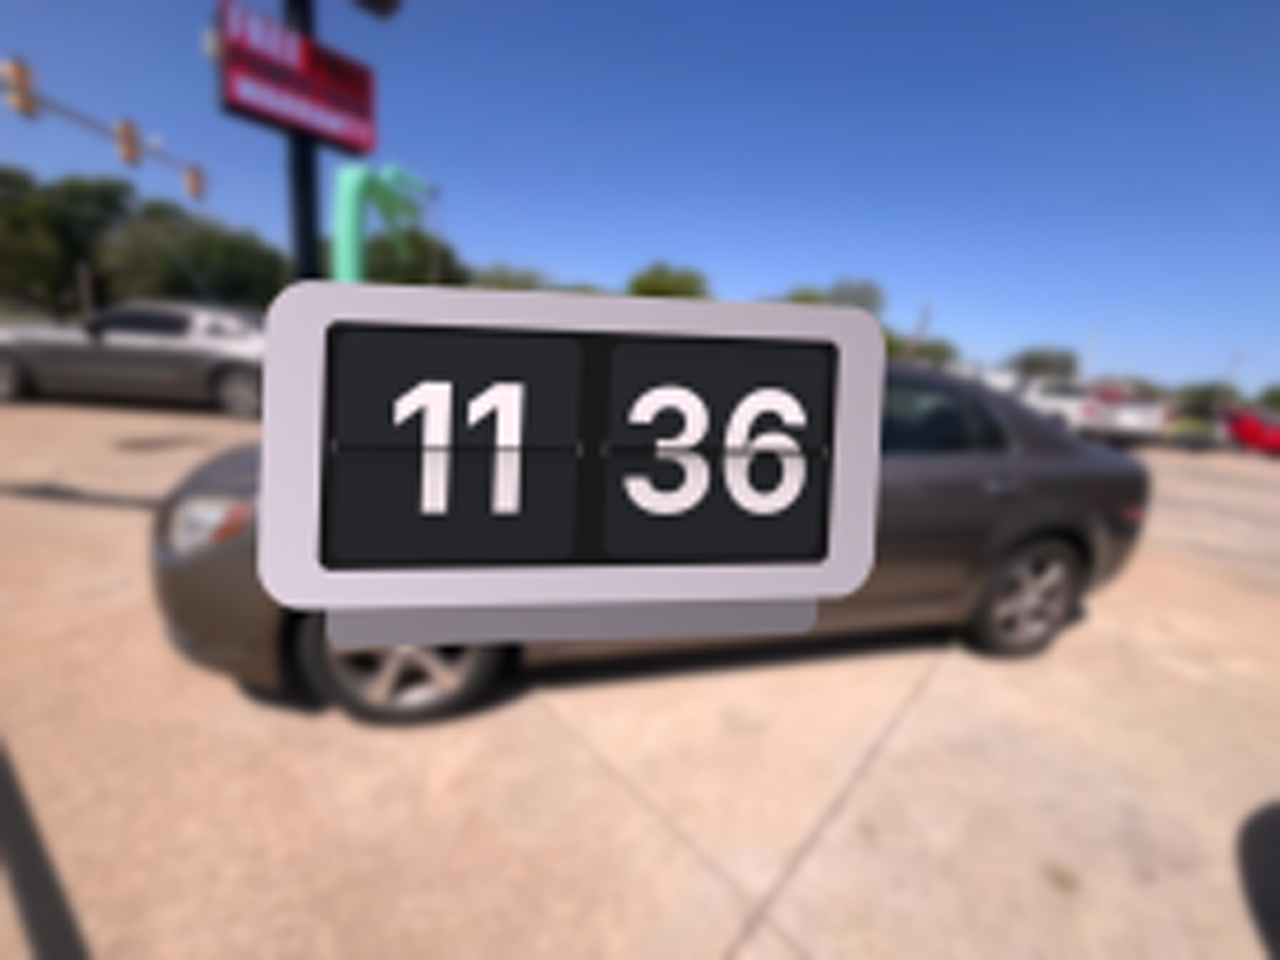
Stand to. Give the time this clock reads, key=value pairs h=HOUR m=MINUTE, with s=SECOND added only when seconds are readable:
h=11 m=36
